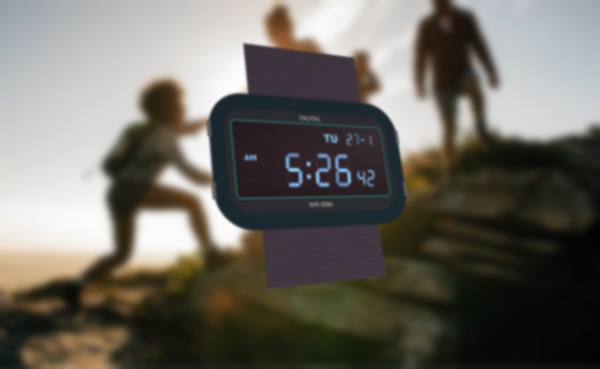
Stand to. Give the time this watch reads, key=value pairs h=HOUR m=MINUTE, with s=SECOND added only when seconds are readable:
h=5 m=26 s=42
